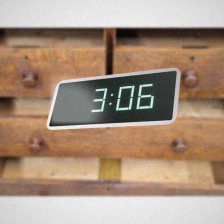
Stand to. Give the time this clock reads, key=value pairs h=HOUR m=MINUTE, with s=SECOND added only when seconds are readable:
h=3 m=6
